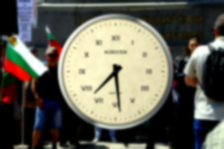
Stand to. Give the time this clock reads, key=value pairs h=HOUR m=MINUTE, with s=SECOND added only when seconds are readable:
h=7 m=29
